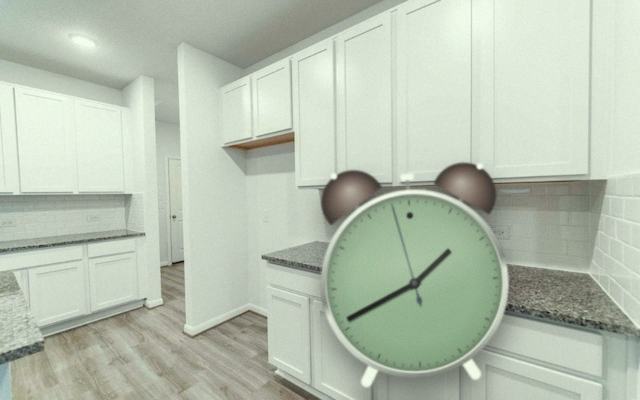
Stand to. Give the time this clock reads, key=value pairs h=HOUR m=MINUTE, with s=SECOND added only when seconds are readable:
h=1 m=40 s=58
